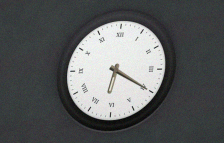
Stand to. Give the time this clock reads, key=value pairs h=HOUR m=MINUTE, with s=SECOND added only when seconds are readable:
h=6 m=20
